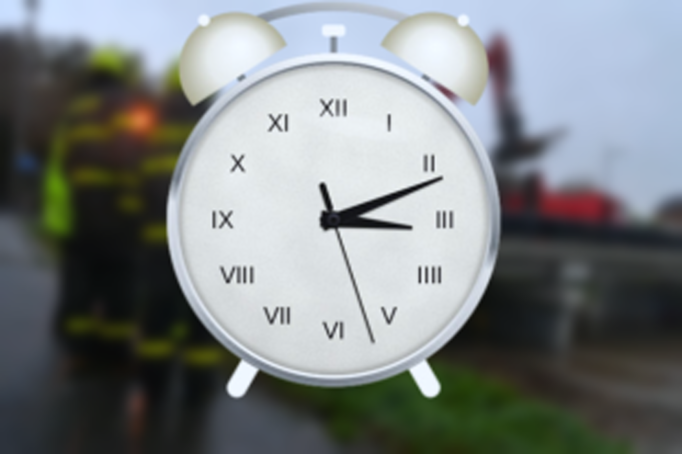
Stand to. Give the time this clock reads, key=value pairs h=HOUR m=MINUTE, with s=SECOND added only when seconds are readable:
h=3 m=11 s=27
